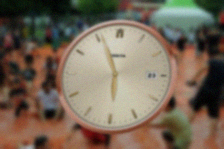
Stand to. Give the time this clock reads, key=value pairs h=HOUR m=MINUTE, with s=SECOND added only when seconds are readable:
h=5 m=56
